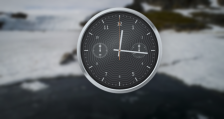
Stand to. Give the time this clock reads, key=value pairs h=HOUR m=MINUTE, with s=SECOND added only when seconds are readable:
h=12 m=16
